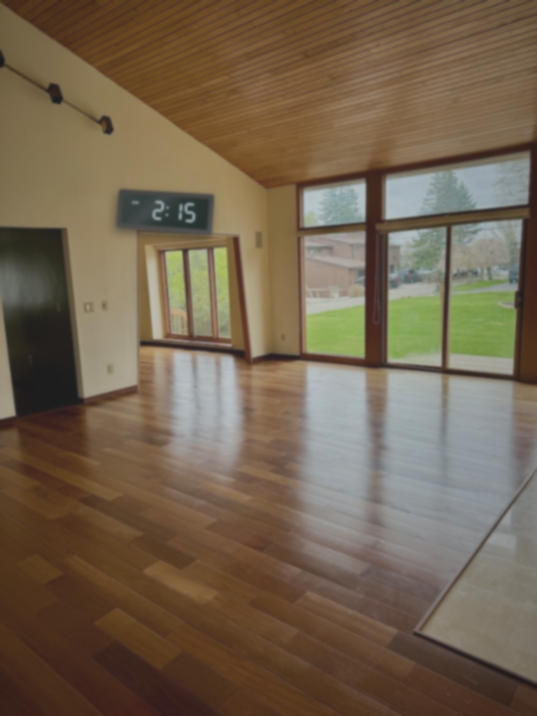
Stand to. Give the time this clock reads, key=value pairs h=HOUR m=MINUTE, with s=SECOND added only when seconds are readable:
h=2 m=15
